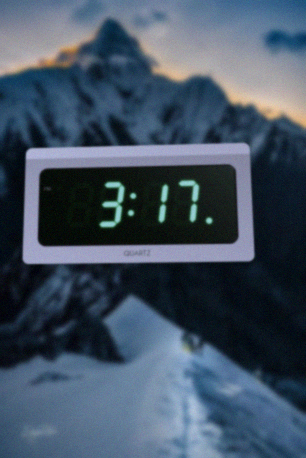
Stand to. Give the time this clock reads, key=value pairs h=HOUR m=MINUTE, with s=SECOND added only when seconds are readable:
h=3 m=17
